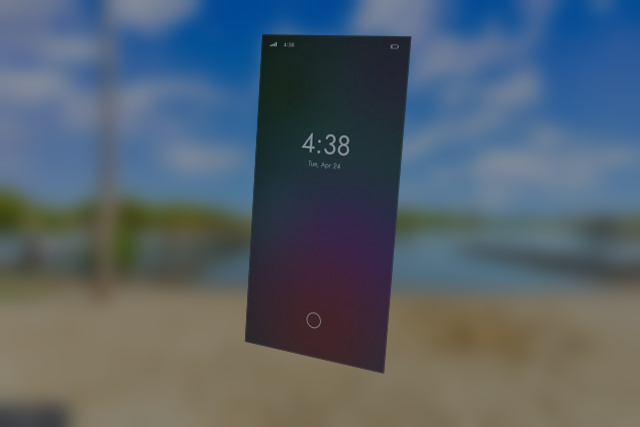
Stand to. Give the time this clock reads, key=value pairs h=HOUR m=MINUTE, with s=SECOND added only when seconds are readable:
h=4 m=38
